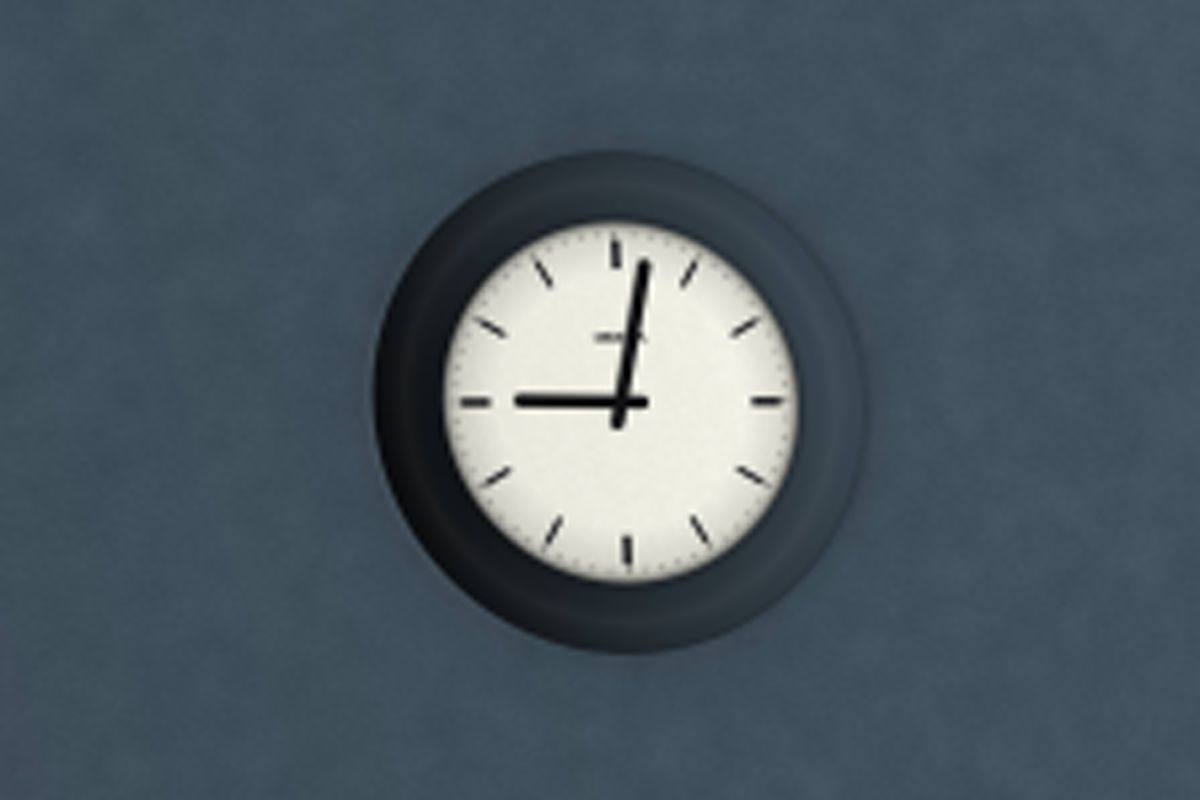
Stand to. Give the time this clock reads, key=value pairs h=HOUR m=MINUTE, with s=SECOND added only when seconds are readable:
h=9 m=2
